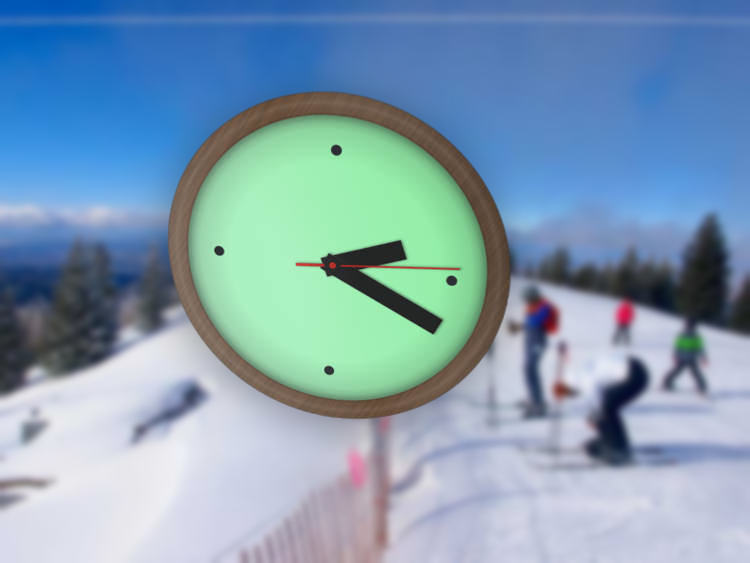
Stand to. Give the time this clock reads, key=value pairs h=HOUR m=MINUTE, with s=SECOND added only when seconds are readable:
h=2 m=19 s=14
